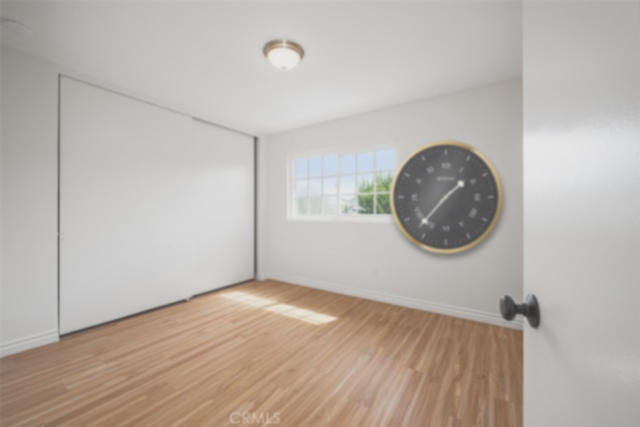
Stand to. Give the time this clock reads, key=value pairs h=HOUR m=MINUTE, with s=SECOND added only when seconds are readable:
h=1 m=37
